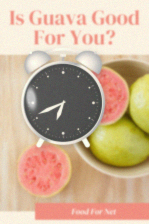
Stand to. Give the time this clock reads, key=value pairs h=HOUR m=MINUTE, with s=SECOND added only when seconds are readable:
h=6 m=41
